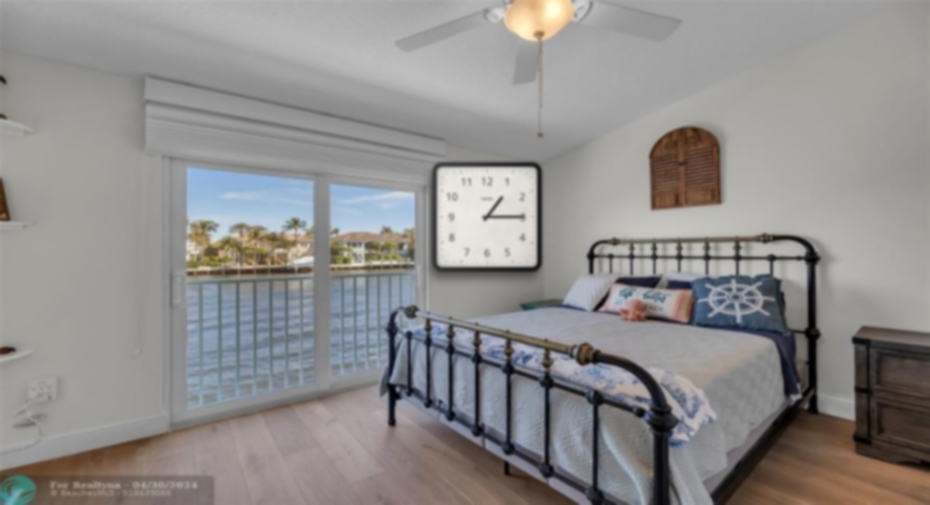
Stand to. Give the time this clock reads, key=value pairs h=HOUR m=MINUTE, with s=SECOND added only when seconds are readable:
h=1 m=15
